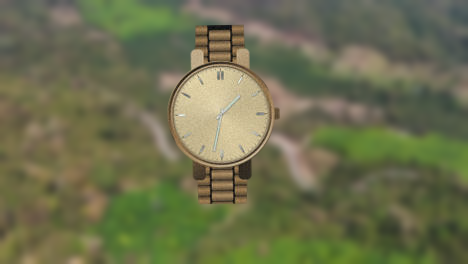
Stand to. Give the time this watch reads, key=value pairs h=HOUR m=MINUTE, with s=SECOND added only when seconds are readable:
h=1 m=32
